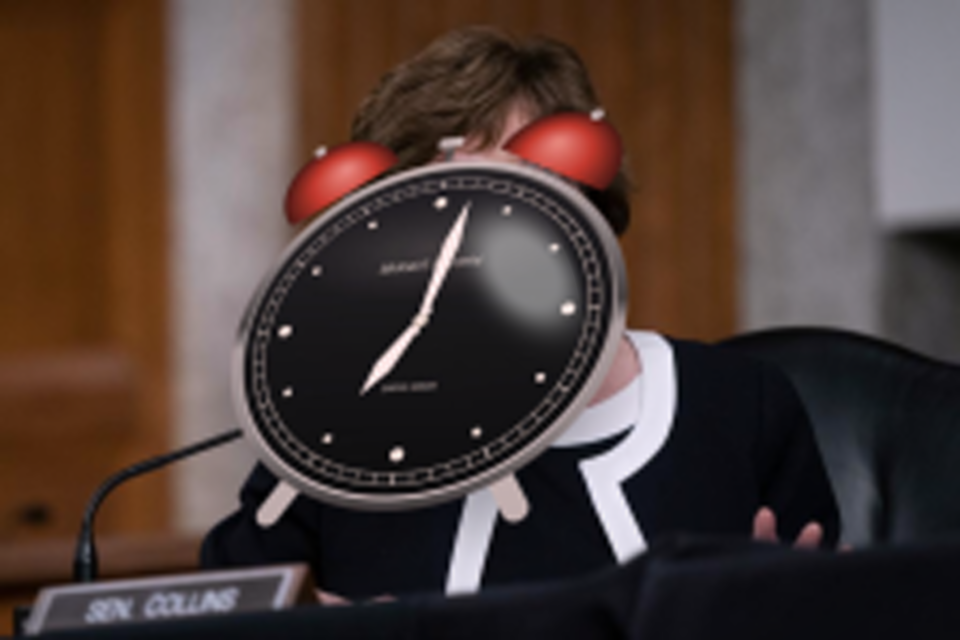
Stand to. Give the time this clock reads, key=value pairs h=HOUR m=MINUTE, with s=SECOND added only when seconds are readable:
h=7 m=2
